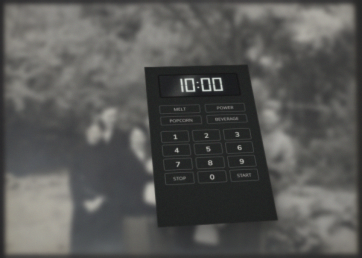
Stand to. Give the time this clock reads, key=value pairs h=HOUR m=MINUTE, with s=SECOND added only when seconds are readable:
h=10 m=0
